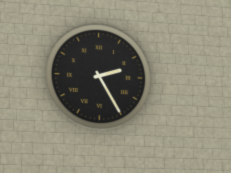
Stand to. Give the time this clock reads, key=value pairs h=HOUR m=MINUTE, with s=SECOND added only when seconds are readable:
h=2 m=25
